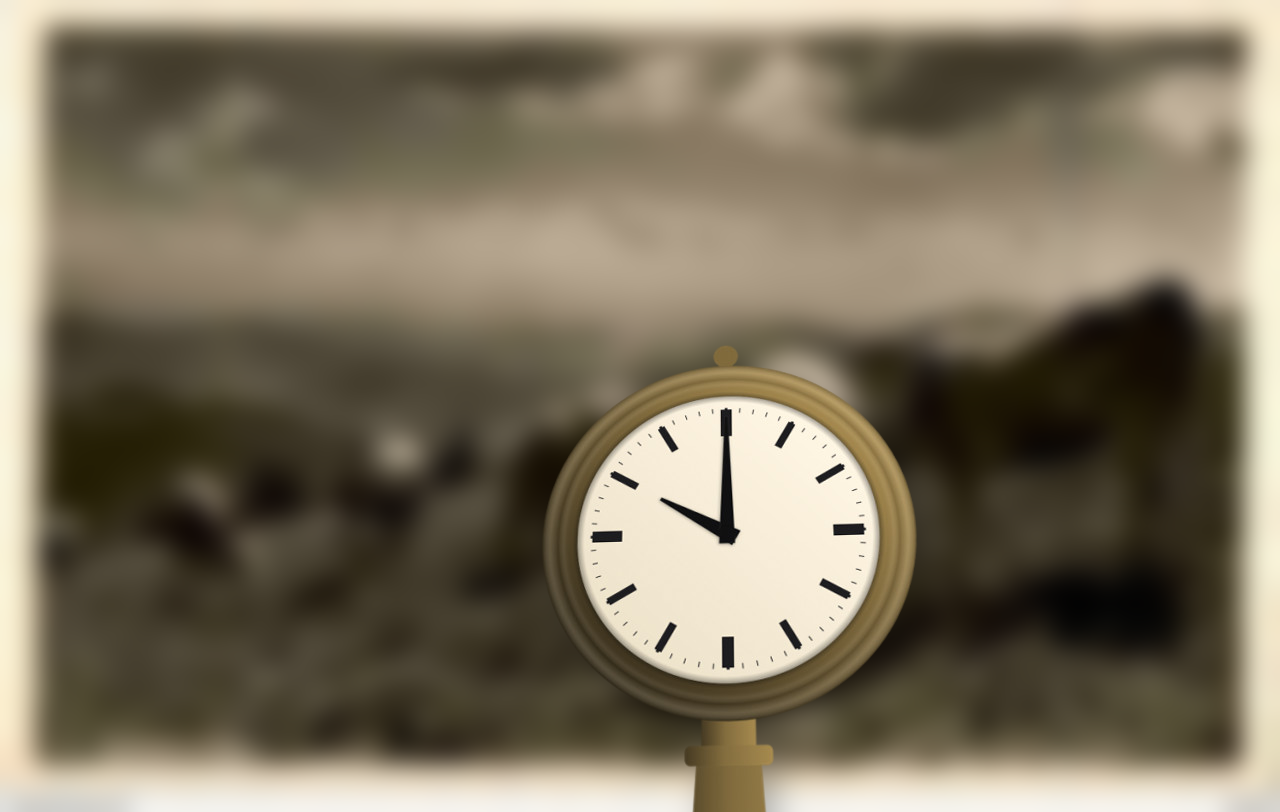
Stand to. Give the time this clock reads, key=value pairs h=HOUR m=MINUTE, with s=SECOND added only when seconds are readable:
h=10 m=0
